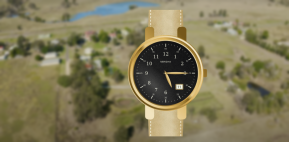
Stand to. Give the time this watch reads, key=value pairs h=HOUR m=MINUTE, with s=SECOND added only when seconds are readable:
h=5 m=15
